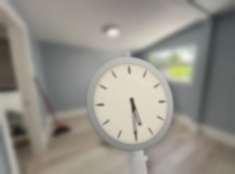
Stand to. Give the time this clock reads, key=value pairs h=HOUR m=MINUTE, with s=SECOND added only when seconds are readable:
h=5 m=30
